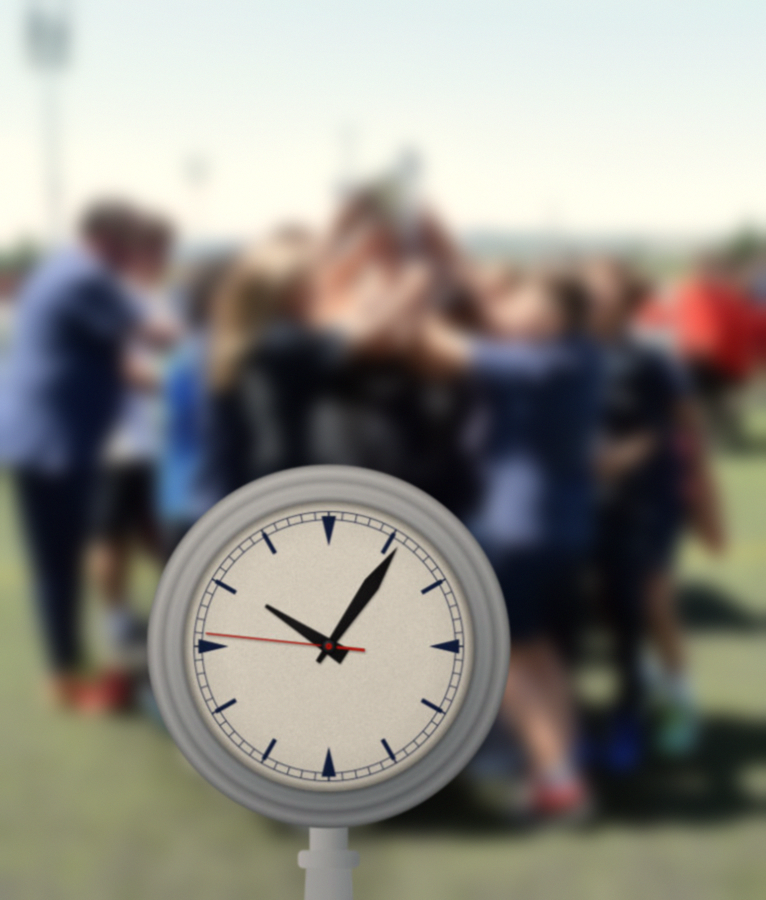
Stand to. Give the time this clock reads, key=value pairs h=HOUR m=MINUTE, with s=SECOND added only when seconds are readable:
h=10 m=5 s=46
